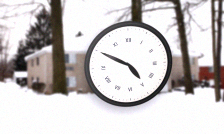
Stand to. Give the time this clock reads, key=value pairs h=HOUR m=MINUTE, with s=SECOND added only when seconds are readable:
h=4 m=50
